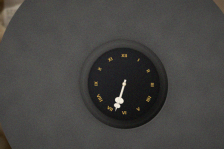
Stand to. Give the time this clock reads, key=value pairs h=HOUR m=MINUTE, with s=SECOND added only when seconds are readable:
h=6 m=33
